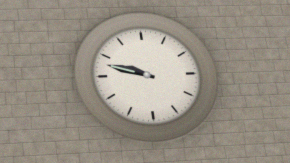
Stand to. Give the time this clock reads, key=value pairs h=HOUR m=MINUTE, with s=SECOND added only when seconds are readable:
h=9 m=48
